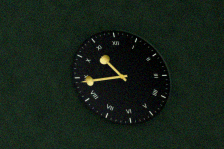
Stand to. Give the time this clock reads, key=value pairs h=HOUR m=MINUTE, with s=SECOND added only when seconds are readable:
h=10 m=44
